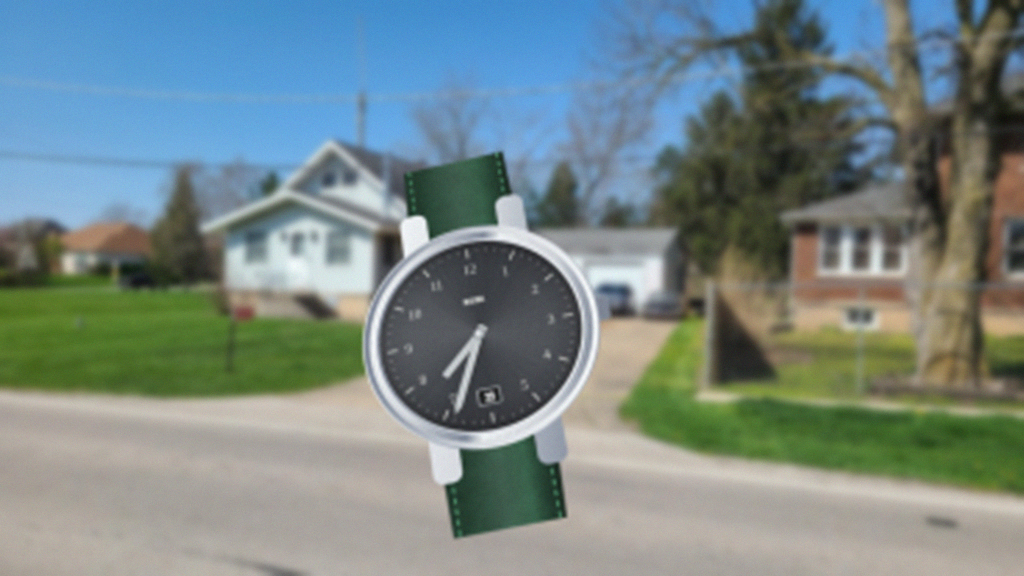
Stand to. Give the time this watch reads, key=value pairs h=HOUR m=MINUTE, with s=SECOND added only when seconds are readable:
h=7 m=34
